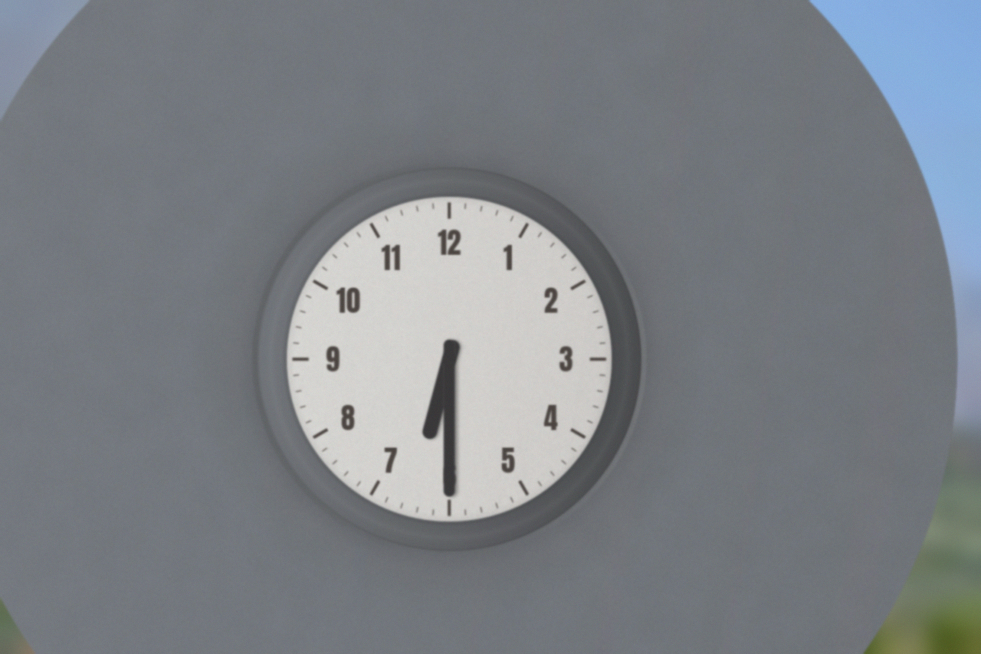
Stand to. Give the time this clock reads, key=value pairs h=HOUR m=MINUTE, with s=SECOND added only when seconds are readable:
h=6 m=30
